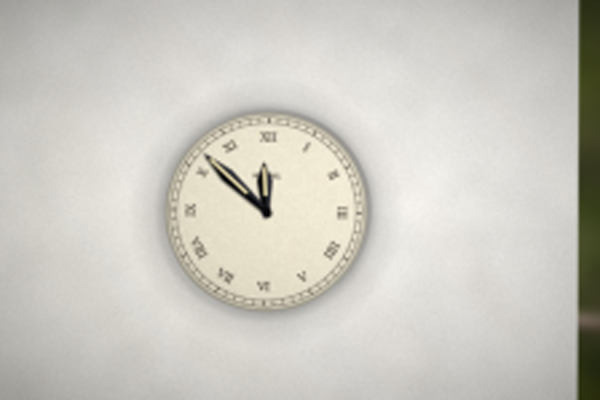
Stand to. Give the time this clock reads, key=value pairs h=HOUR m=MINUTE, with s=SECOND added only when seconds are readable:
h=11 m=52
